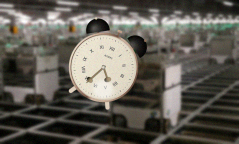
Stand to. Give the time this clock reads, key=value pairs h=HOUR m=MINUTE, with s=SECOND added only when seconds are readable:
h=4 m=34
